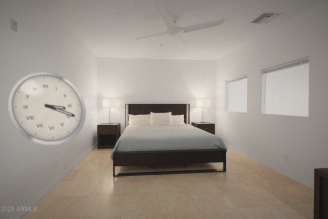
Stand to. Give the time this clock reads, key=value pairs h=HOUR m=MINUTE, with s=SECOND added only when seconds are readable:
h=3 m=19
